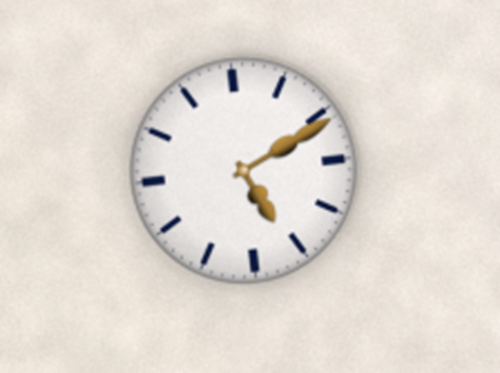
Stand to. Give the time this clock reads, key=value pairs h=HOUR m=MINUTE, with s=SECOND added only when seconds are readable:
h=5 m=11
